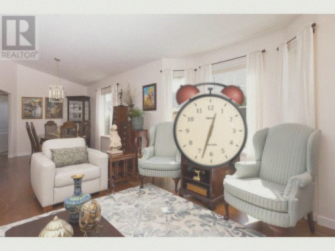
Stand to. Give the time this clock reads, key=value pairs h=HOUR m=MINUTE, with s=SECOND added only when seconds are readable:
h=12 m=33
